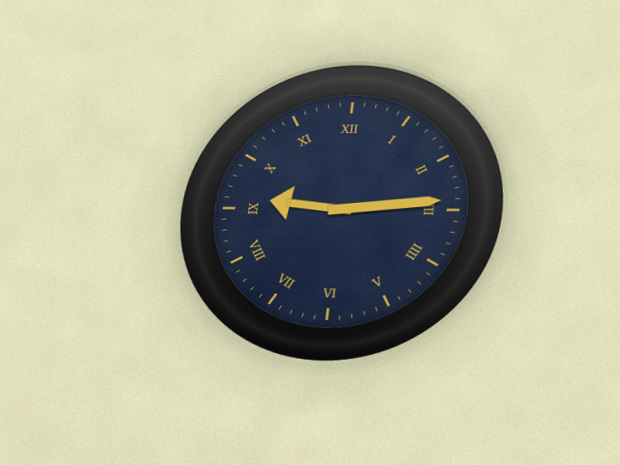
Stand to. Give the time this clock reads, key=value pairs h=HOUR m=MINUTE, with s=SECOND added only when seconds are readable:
h=9 m=14
